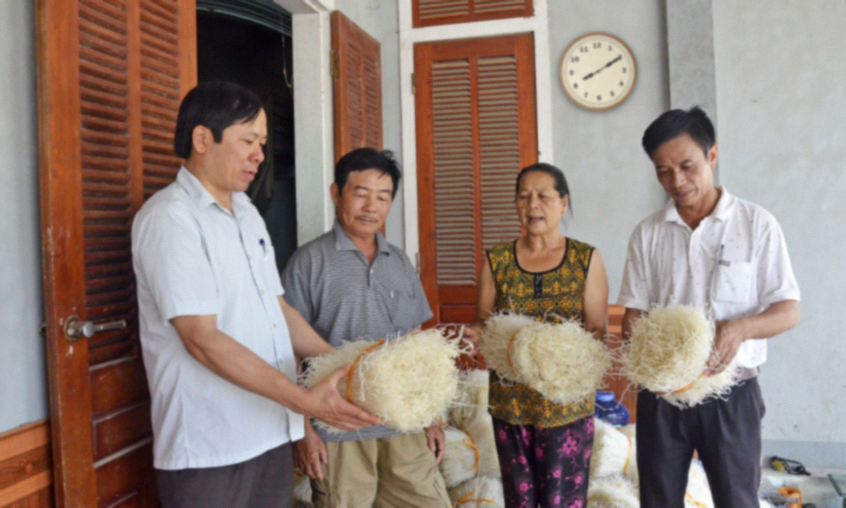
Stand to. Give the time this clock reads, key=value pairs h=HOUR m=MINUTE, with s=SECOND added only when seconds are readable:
h=8 m=10
